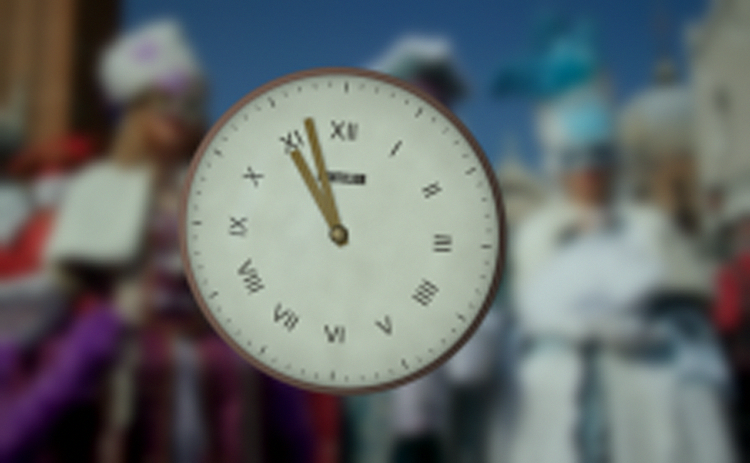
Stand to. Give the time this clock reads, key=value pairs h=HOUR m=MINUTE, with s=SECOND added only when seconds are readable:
h=10 m=57
